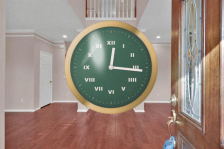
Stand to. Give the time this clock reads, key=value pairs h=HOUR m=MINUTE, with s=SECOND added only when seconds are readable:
h=12 m=16
